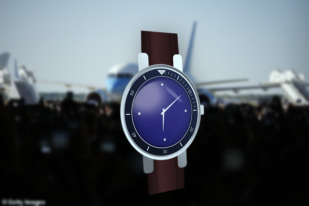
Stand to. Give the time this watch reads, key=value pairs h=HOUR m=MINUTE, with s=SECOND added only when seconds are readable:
h=6 m=9
